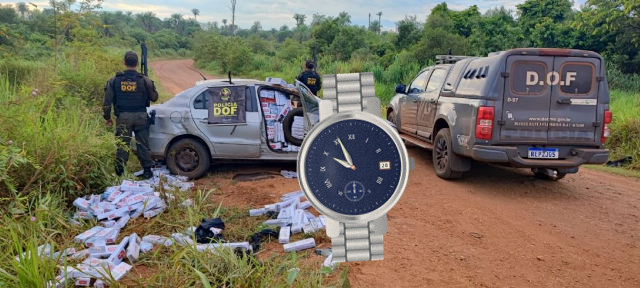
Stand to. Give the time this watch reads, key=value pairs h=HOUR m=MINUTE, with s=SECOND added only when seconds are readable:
h=9 m=56
